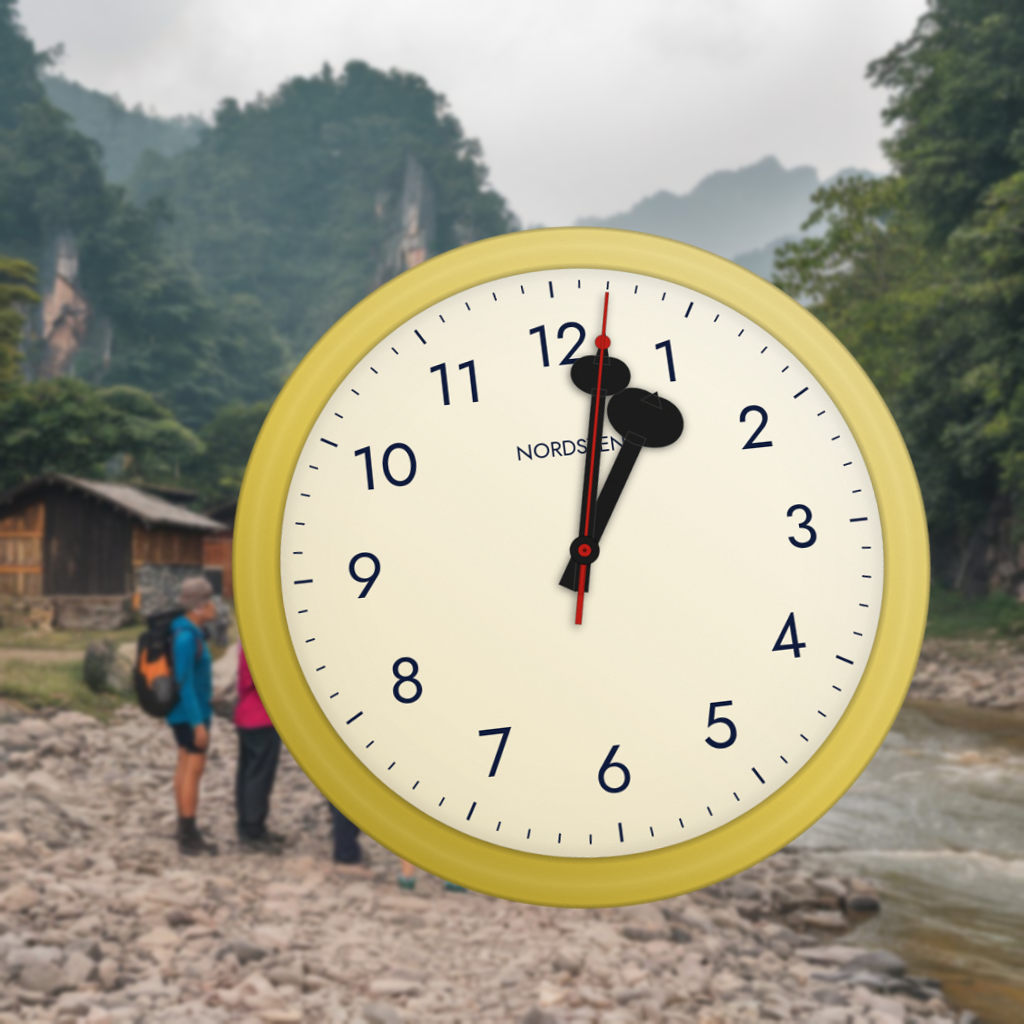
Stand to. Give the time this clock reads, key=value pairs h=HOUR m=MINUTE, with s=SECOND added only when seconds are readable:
h=1 m=2 s=2
